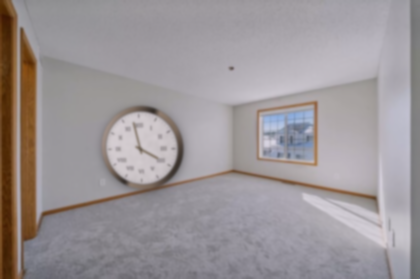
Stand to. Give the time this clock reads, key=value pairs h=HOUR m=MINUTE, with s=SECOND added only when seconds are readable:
h=3 m=58
